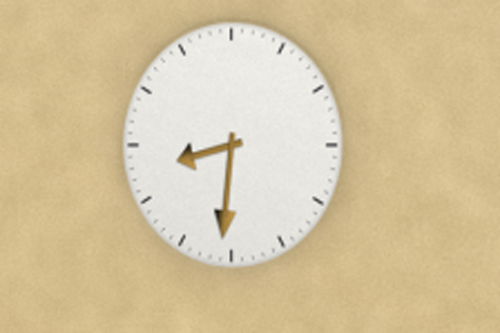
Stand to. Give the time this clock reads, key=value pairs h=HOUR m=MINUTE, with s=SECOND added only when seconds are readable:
h=8 m=31
